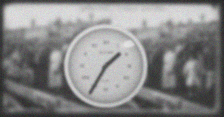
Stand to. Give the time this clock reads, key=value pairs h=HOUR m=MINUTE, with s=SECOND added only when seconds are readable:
h=1 m=35
